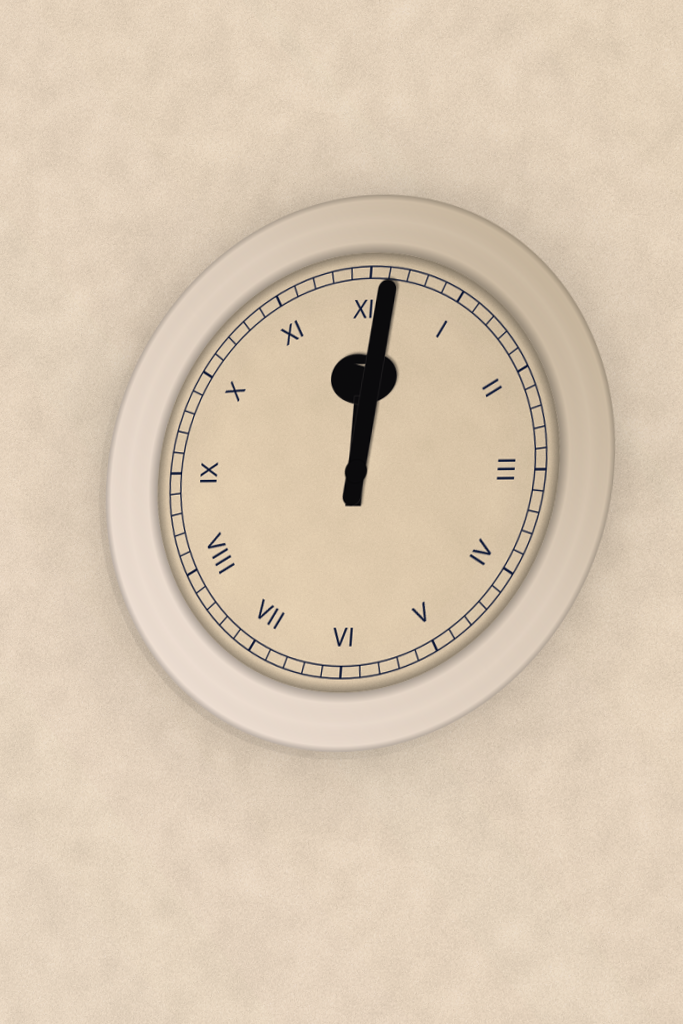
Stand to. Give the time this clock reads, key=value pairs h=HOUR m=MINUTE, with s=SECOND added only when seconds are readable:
h=12 m=1
